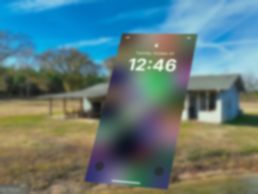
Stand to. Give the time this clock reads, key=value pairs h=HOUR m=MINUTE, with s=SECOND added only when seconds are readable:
h=12 m=46
